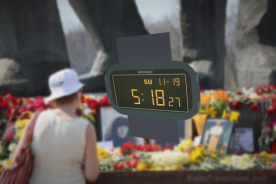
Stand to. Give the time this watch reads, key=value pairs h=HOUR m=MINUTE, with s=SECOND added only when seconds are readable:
h=5 m=18 s=27
